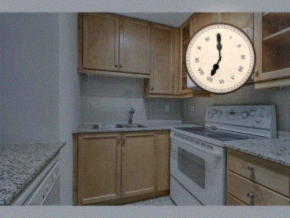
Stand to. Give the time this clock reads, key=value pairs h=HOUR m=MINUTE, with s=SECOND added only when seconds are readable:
h=7 m=0
